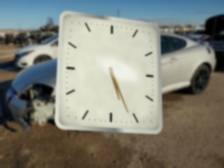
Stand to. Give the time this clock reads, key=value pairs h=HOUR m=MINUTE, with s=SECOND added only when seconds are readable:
h=5 m=26
